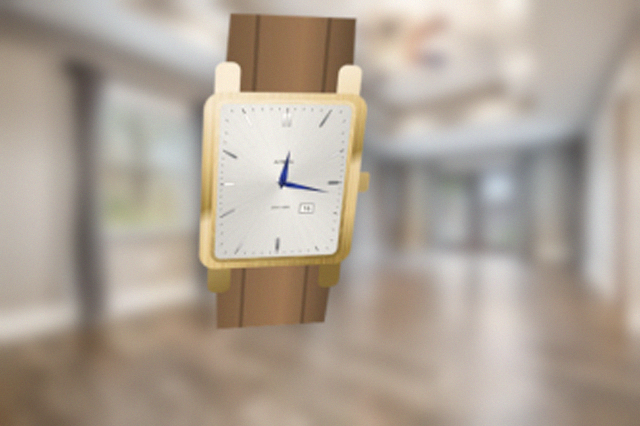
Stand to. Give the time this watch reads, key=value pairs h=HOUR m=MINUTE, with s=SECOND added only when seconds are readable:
h=12 m=17
